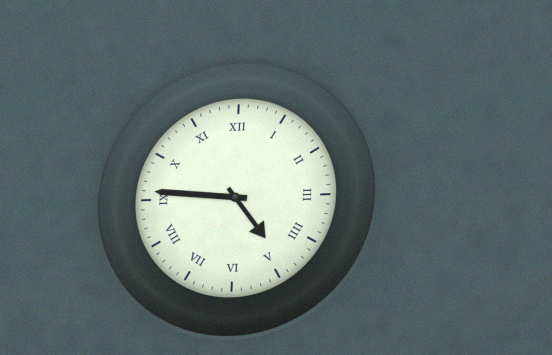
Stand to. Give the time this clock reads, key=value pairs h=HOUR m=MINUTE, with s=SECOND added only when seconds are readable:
h=4 m=46
